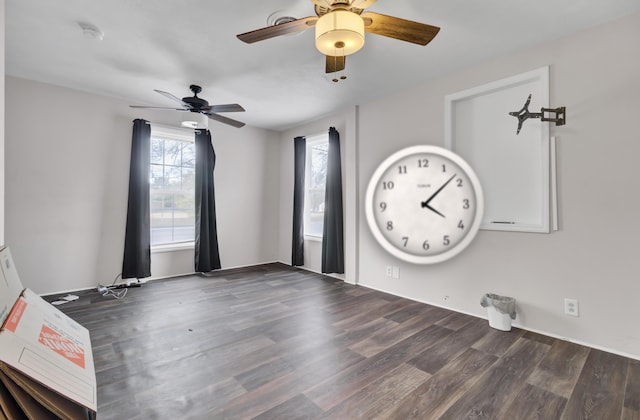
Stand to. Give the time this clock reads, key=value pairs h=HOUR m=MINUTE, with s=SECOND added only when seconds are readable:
h=4 m=8
